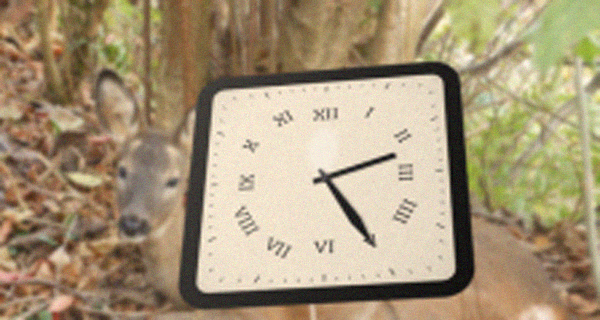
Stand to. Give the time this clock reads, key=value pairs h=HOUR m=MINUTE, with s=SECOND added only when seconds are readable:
h=2 m=25
